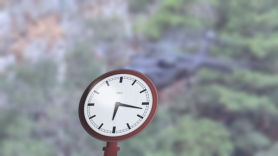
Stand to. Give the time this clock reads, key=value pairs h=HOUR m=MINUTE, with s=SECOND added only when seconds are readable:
h=6 m=17
